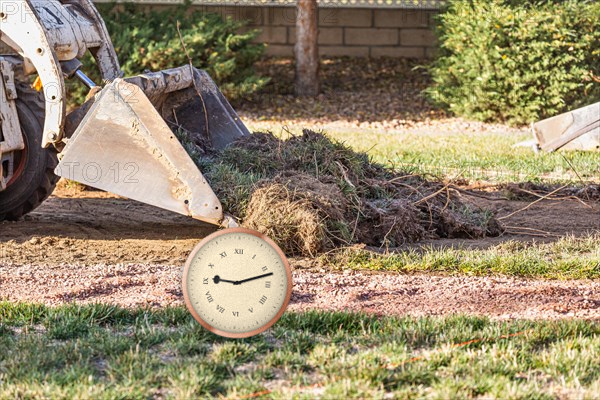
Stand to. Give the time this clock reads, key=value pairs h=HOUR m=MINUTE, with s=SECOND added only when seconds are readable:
h=9 m=12
